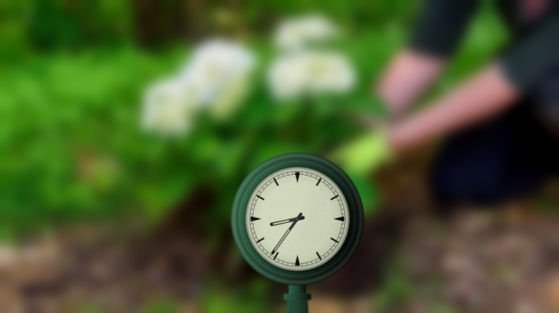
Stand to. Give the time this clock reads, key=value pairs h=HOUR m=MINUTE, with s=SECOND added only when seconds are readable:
h=8 m=36
